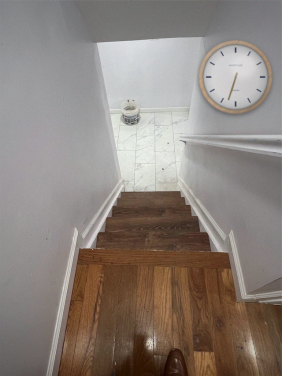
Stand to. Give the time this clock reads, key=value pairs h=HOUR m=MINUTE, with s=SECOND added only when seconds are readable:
h=6 m=33
